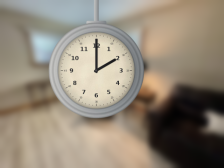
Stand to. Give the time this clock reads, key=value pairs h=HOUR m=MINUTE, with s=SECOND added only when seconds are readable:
h=2 m=0
